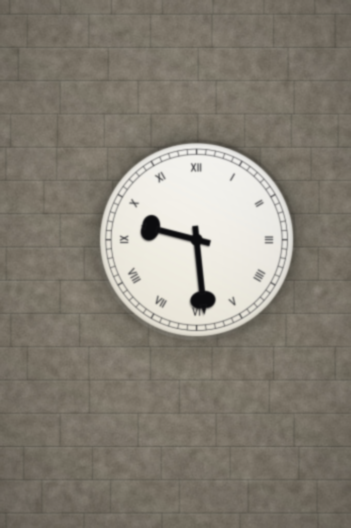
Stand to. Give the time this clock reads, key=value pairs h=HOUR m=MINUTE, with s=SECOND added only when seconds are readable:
h=9 m=29
